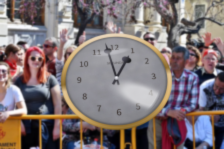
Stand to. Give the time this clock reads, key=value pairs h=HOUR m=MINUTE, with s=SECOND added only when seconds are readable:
h=12 m=58
